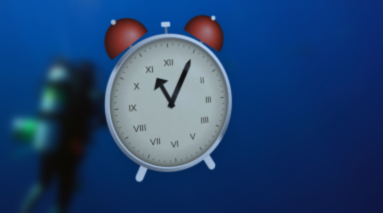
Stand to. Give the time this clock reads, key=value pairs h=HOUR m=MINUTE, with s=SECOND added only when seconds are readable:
h=11 m=5
